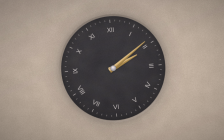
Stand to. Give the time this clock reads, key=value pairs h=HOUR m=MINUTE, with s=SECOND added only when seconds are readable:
h=2 m=9
